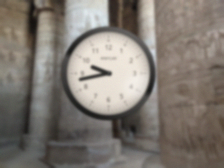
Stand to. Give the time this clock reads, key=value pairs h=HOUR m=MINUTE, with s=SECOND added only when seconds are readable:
h=9 m=43
